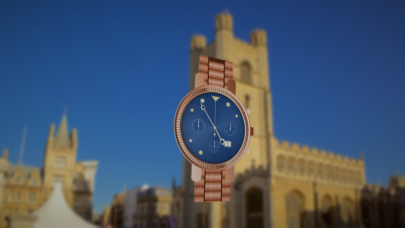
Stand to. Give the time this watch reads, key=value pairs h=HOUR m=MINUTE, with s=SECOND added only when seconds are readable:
h=4 m=54
